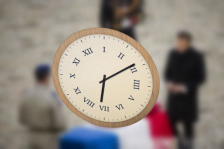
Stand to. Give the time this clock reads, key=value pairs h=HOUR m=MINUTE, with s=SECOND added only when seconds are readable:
h=7 m=14
